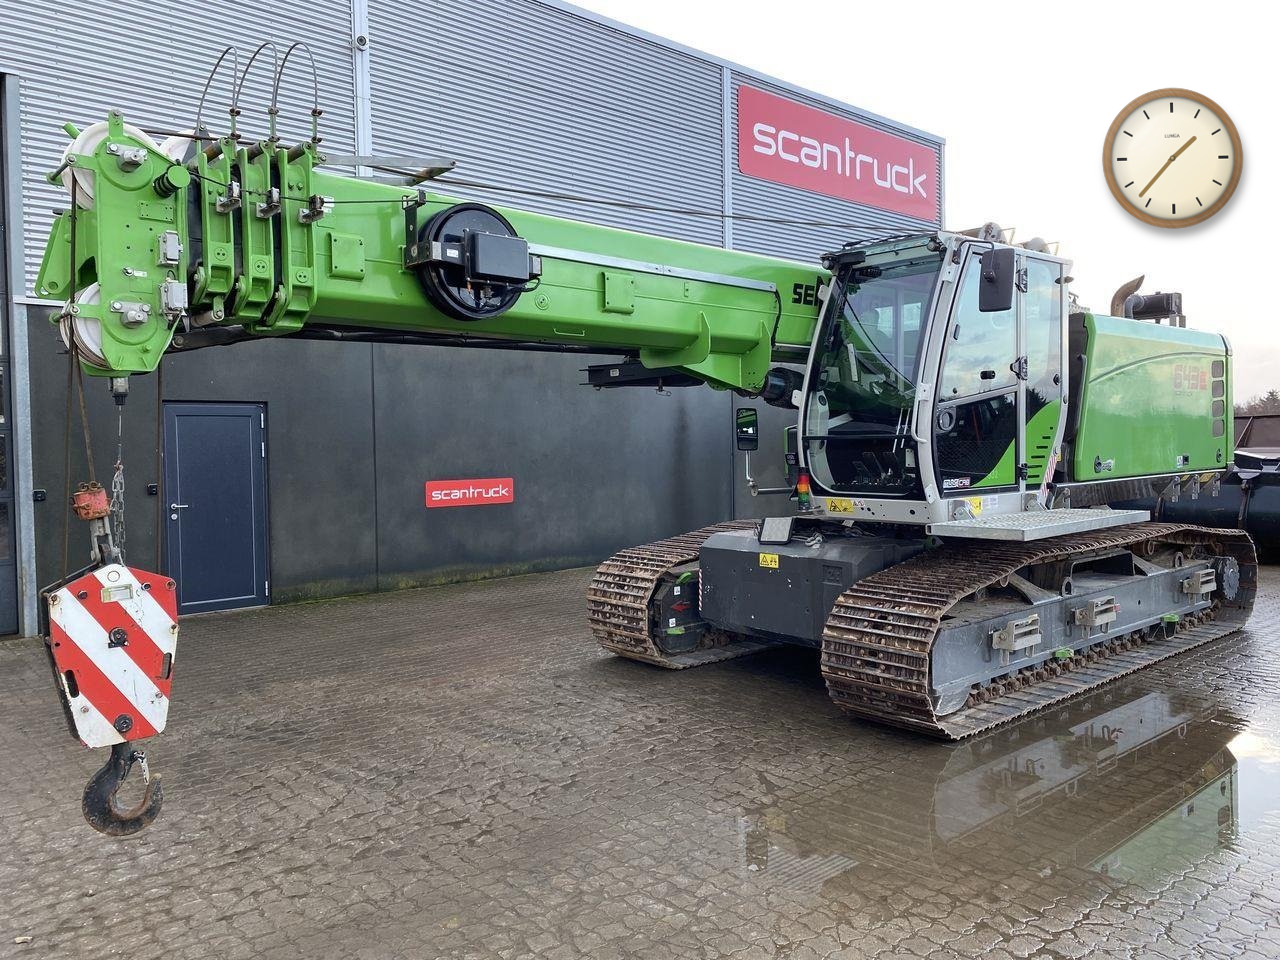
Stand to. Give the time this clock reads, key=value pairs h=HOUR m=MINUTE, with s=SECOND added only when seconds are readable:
h=1 m=37
